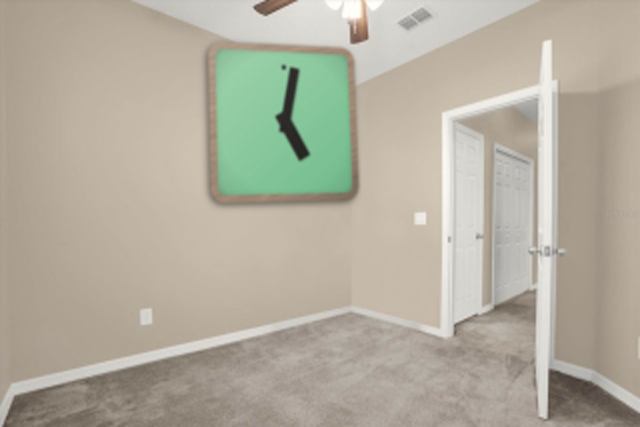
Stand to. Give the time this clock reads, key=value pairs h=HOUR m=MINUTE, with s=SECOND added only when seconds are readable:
h=5 m=2
